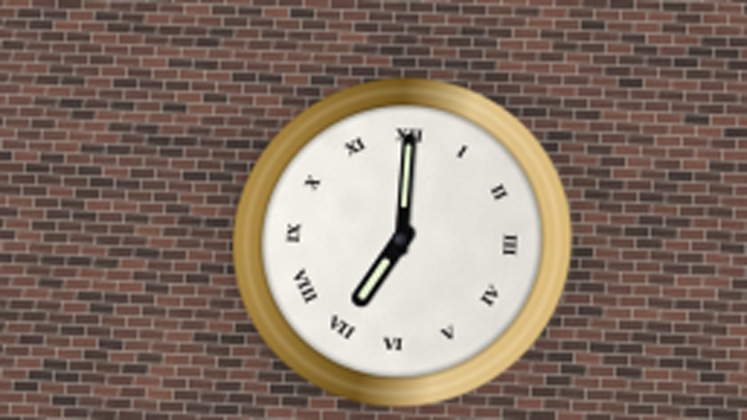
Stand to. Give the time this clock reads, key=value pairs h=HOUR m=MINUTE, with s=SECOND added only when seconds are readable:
h=7 m=0
